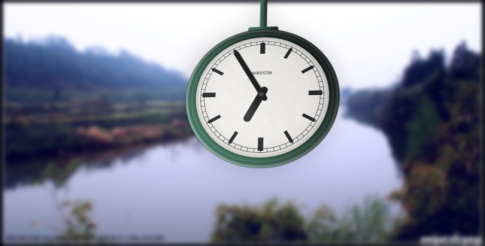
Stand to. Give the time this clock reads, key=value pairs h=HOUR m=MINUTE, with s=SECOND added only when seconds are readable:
h=6 m=55
